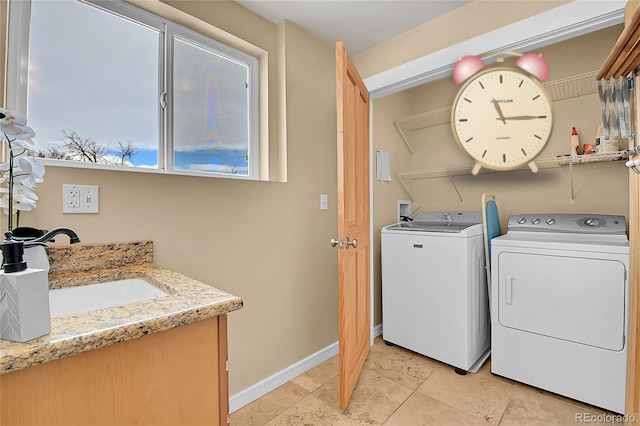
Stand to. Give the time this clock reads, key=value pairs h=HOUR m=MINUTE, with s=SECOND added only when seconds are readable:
h=11 m=15
